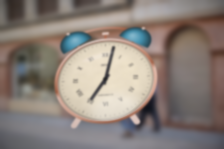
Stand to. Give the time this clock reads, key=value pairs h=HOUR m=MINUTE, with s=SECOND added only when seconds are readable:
h=7 m=2
